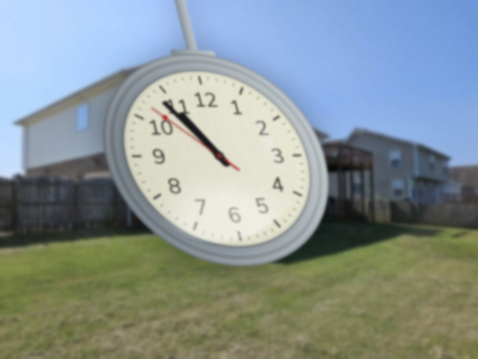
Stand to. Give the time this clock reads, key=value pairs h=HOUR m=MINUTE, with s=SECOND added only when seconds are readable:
h=10 m=53 s=52
